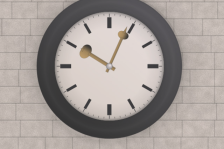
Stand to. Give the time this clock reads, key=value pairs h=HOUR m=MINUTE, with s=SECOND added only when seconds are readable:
h=10 m=4
